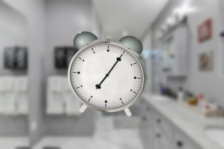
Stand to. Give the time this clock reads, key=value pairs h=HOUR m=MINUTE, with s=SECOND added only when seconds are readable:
h=7 m=5
